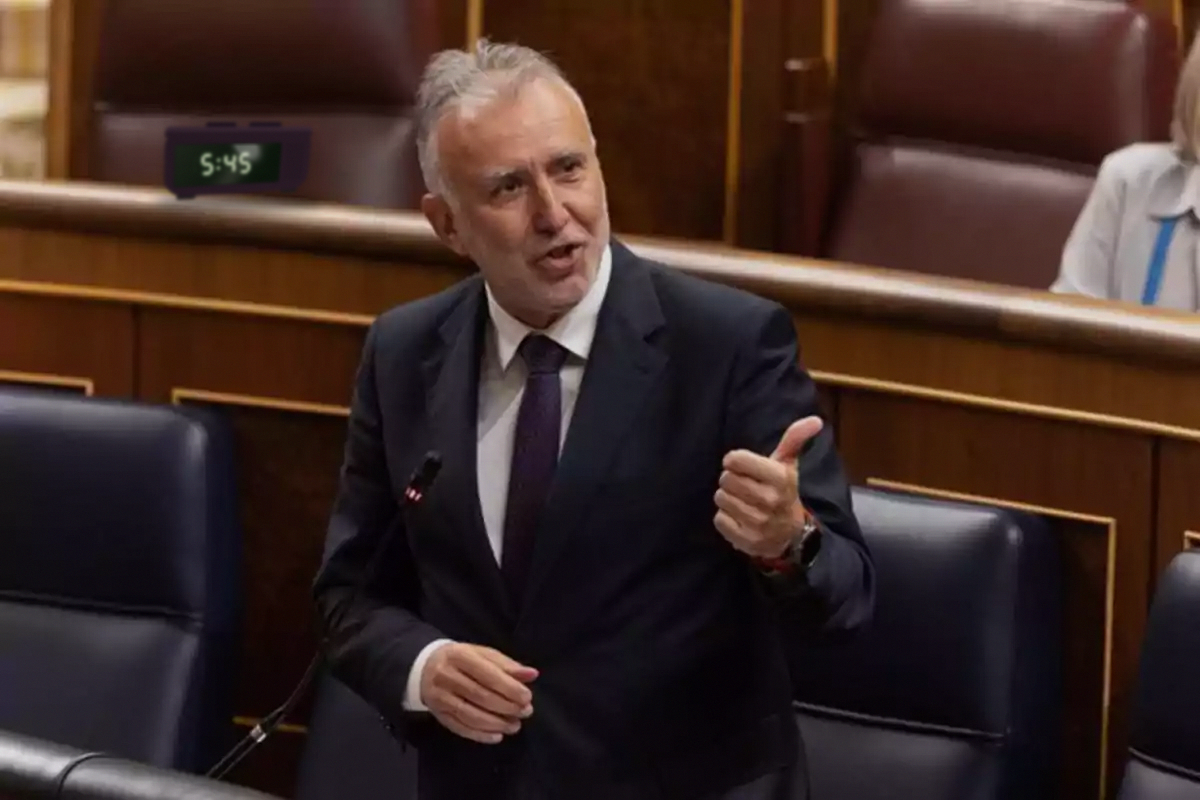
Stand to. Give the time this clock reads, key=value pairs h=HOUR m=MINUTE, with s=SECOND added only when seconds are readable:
h=5 m=45
